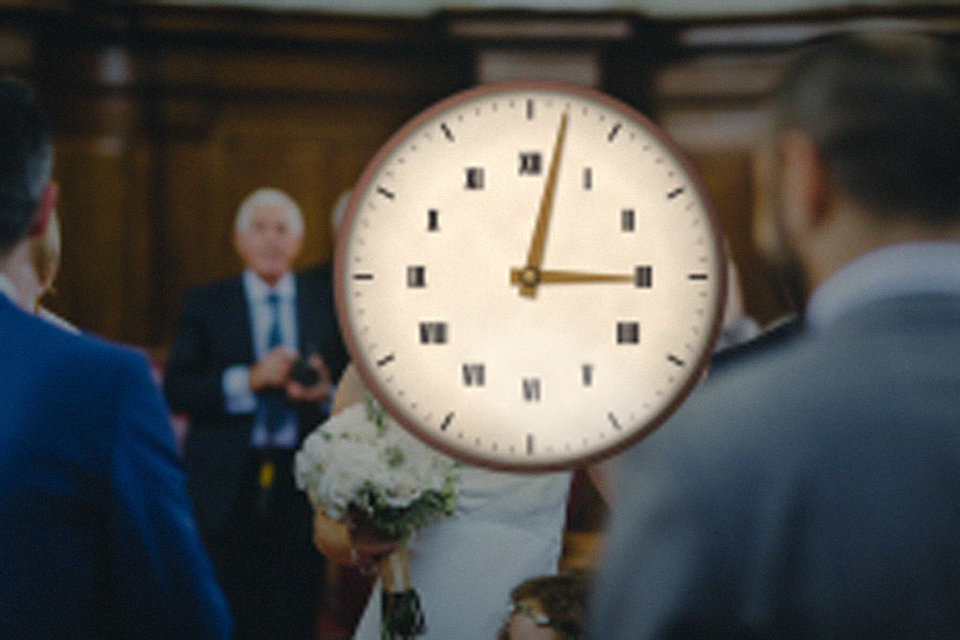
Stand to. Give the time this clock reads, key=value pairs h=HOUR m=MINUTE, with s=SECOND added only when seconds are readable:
h=3 m=2
